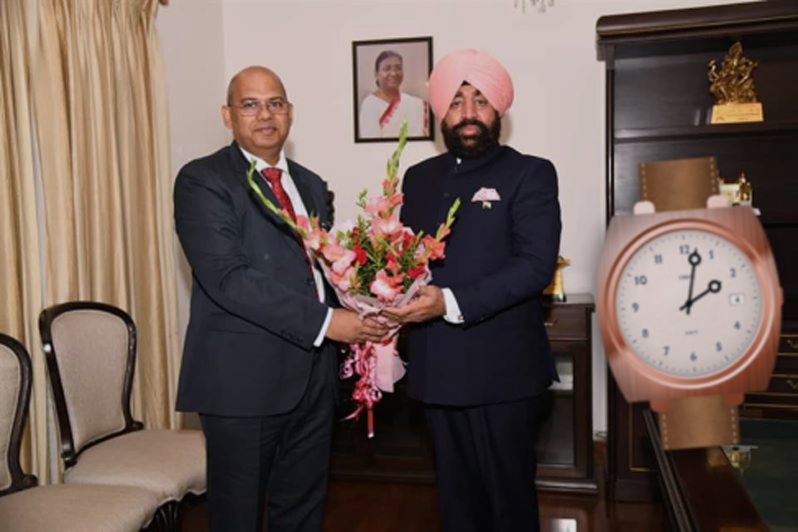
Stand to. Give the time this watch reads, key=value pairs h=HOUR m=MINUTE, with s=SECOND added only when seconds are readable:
h=2 m=2
